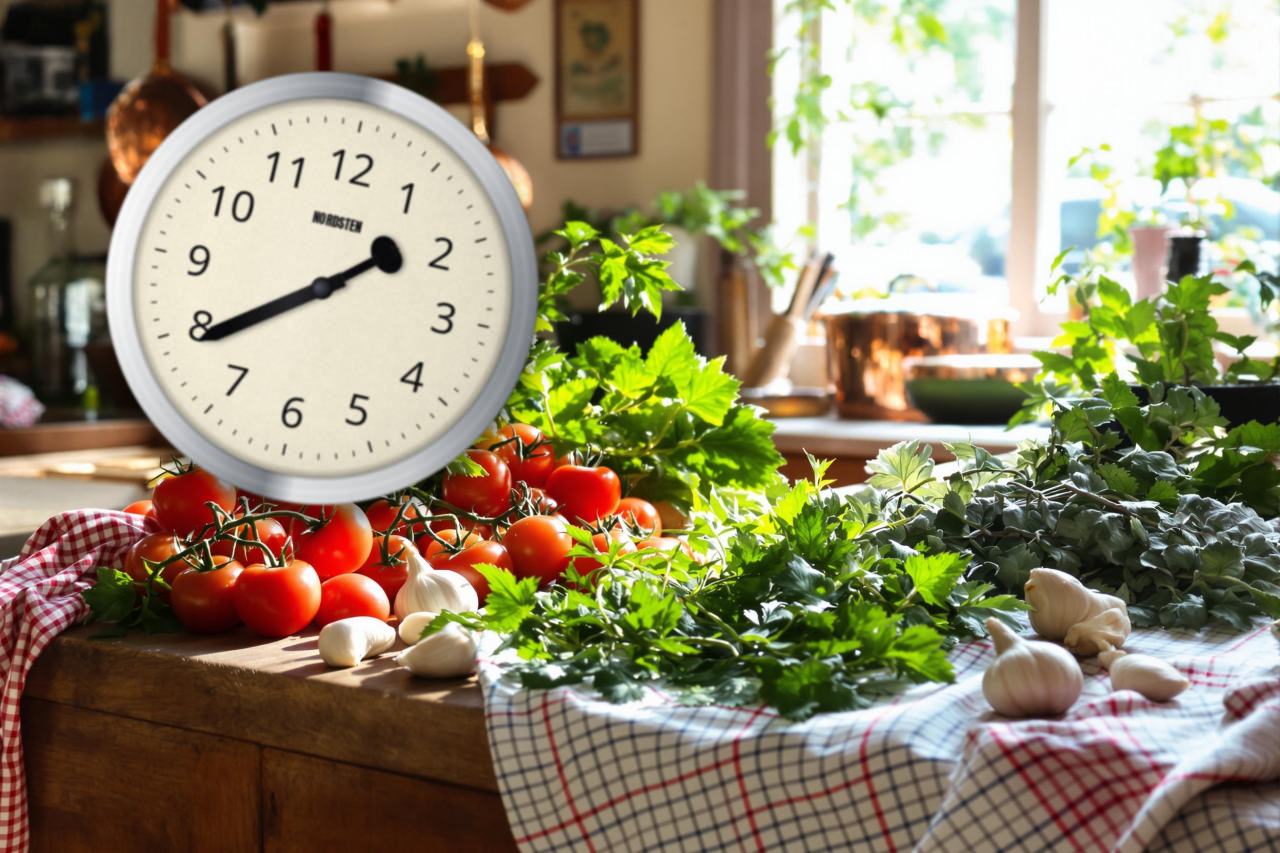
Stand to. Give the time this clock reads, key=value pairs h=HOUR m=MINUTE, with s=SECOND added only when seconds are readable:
h=1 m=39
